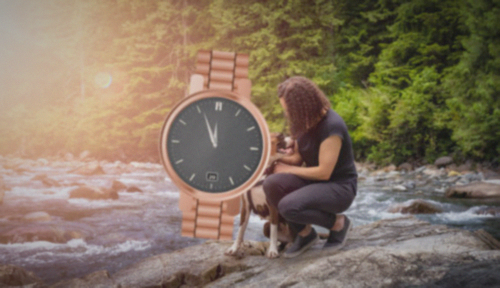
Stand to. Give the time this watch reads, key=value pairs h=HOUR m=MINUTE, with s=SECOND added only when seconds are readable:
h=11 m=56
